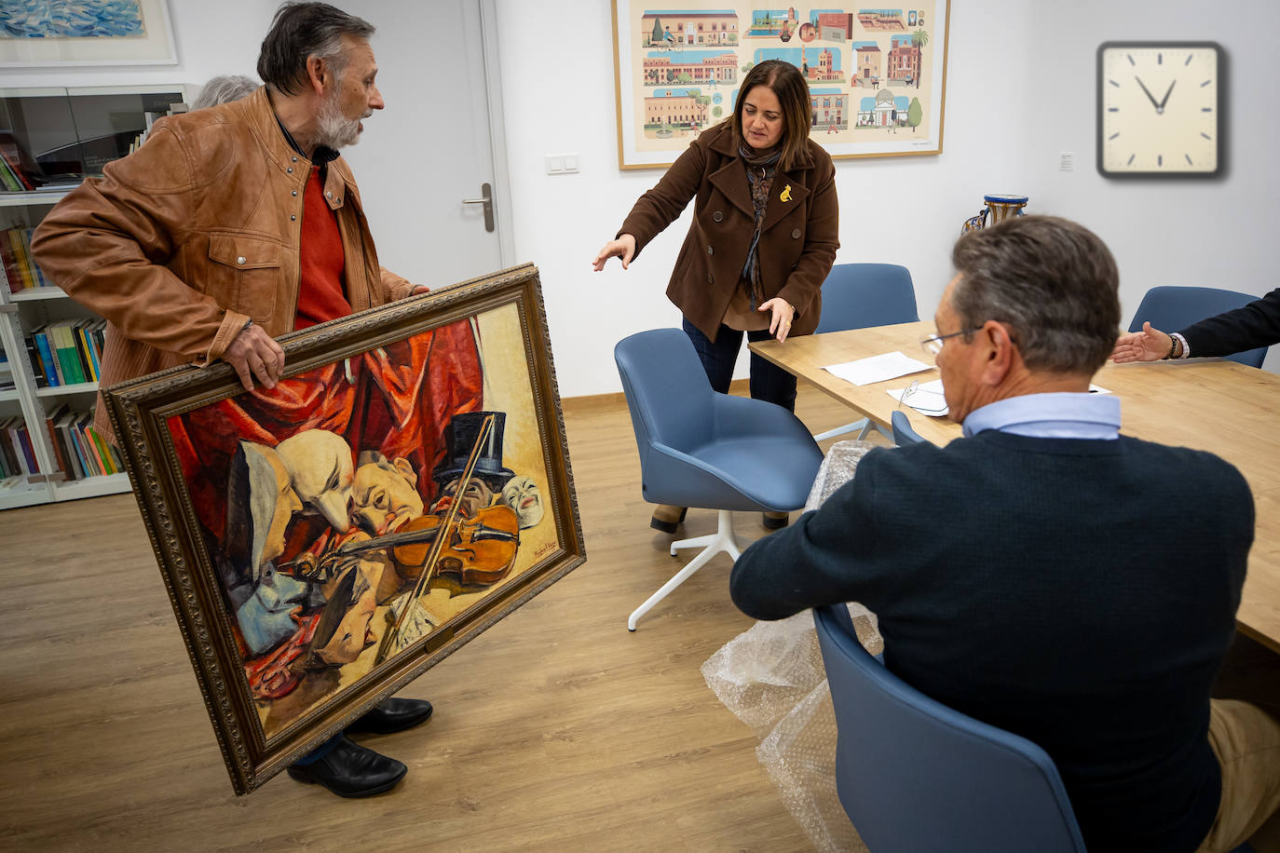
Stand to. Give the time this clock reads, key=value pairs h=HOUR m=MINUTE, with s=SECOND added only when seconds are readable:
h=12 m=54
